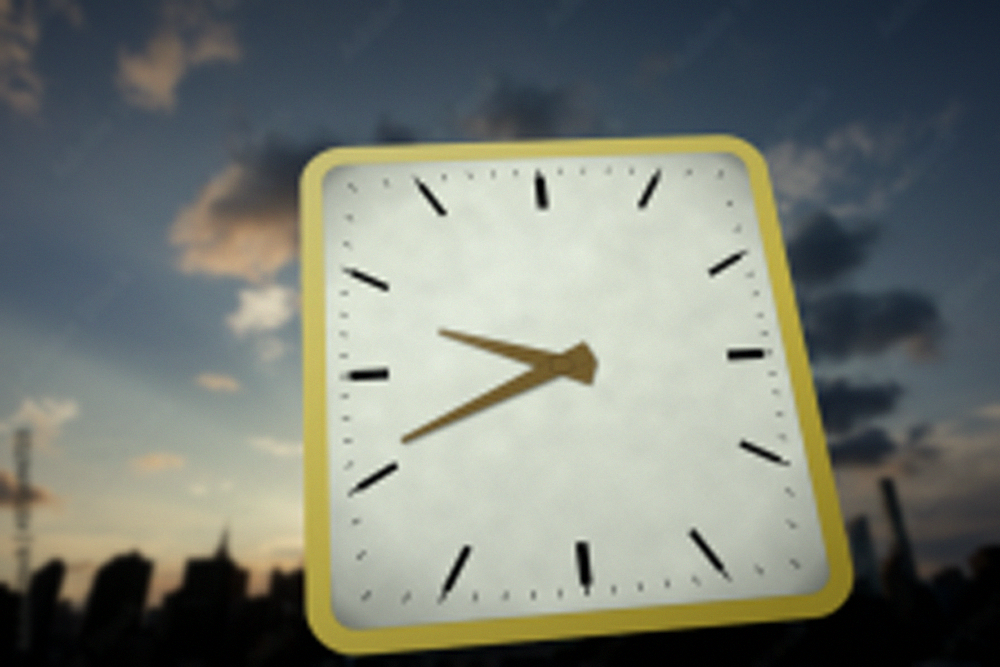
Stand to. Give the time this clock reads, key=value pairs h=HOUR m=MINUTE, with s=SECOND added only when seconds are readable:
h=9 m=41
